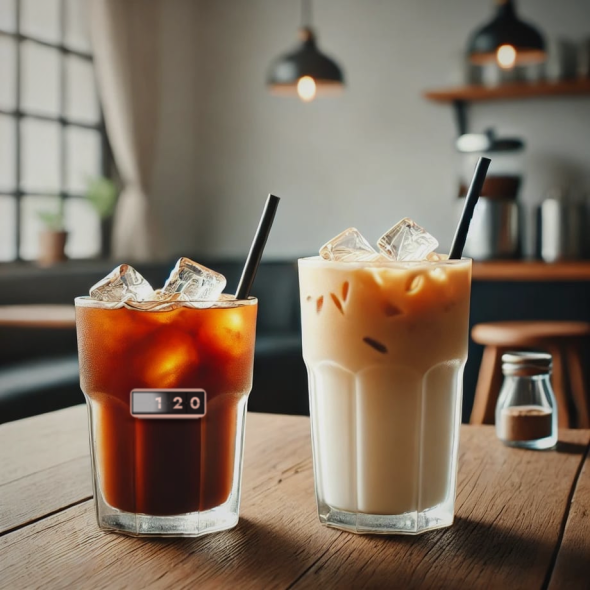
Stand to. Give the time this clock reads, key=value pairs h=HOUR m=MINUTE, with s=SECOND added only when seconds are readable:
h=1 m=20
